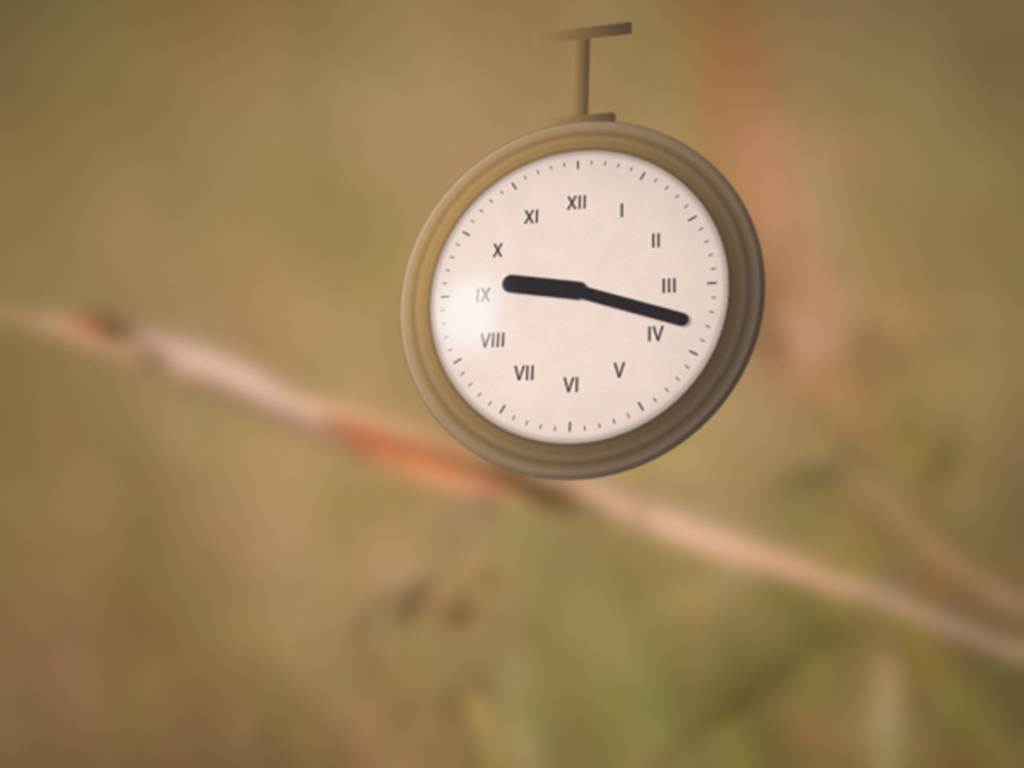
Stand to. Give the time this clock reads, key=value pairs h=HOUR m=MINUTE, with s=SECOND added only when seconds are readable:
h=9 m=18
